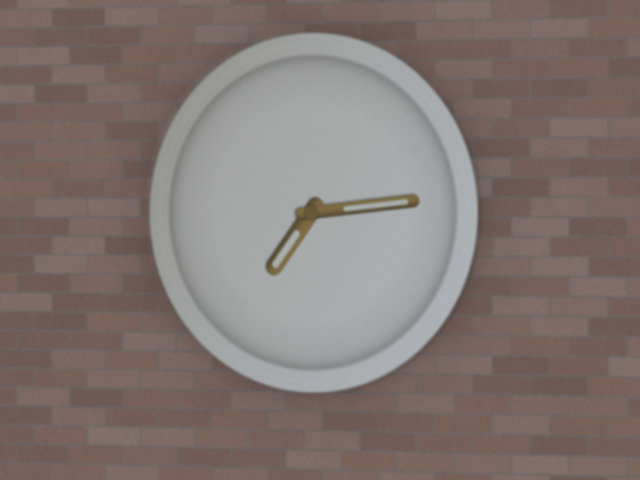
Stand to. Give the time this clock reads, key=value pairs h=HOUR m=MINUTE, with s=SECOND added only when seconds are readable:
h=7 m=14
